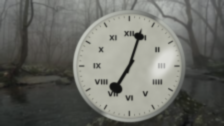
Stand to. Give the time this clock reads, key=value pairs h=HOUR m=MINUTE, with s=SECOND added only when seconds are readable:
h=7 m=3
